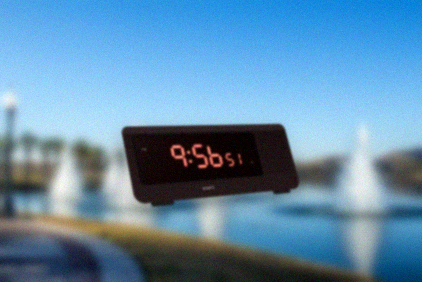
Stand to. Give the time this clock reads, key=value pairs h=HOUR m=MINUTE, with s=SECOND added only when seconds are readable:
h=9 m=56 s=51
